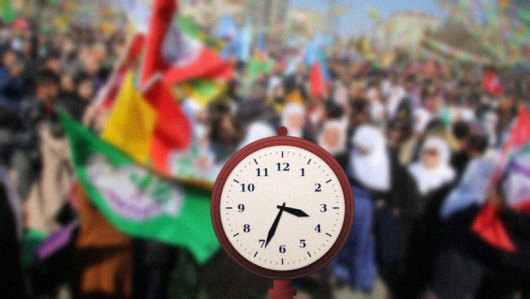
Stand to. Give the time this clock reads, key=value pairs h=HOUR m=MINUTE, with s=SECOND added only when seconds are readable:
h=3 m=34
